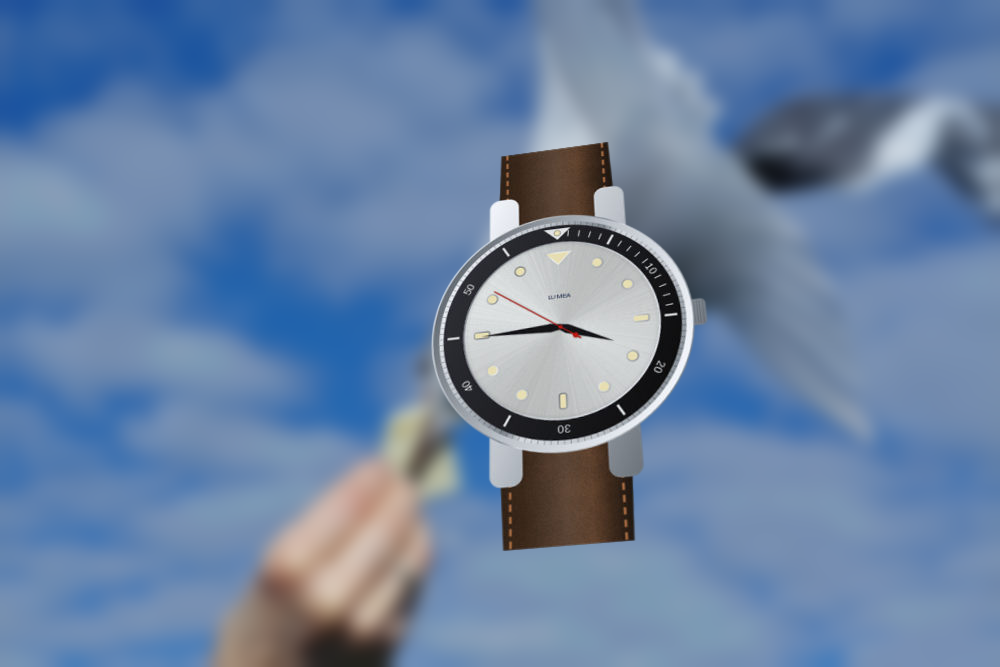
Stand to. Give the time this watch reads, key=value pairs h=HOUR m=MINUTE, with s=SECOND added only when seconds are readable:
h=3 m=44 s=51
